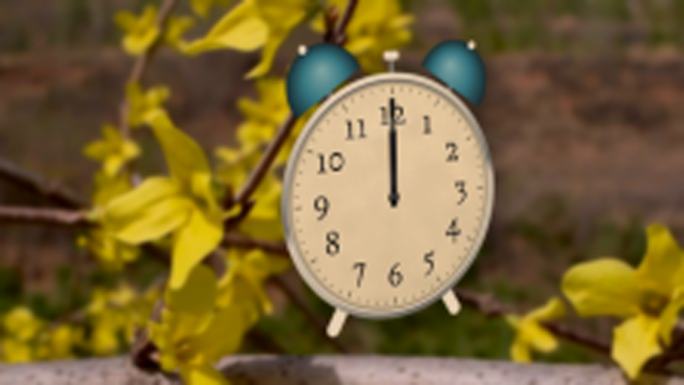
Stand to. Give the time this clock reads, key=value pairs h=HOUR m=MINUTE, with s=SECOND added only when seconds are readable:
h=12 m=0
